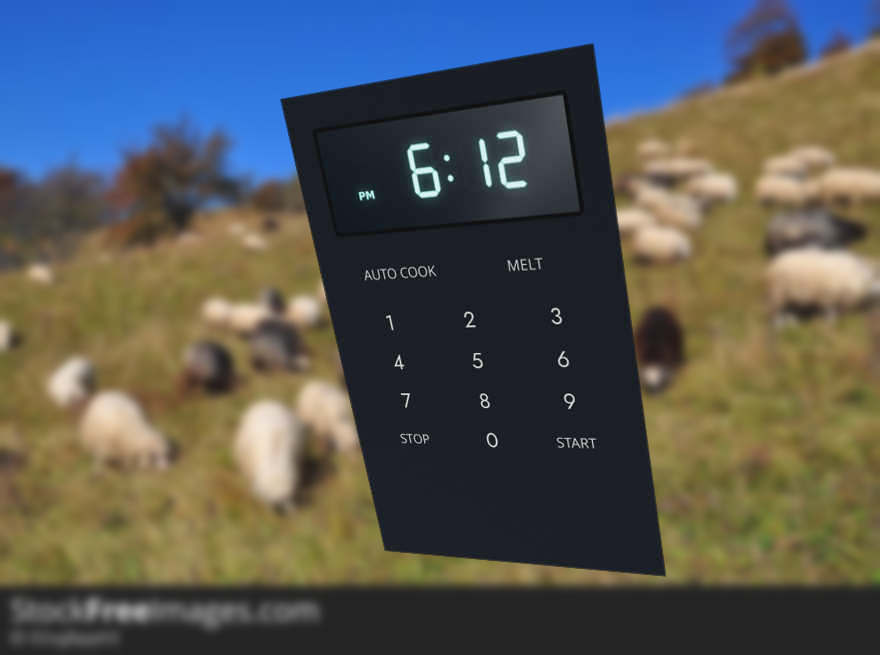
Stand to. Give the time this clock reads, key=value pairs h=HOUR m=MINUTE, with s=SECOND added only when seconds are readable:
h=6 m=12
